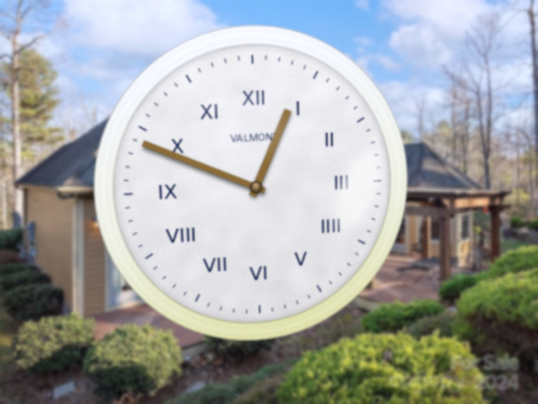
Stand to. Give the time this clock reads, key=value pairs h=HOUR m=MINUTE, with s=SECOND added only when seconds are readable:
h=12 m=49
